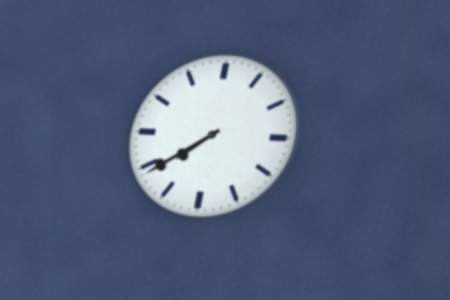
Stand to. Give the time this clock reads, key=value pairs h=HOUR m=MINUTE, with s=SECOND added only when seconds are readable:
h=7 m=39
